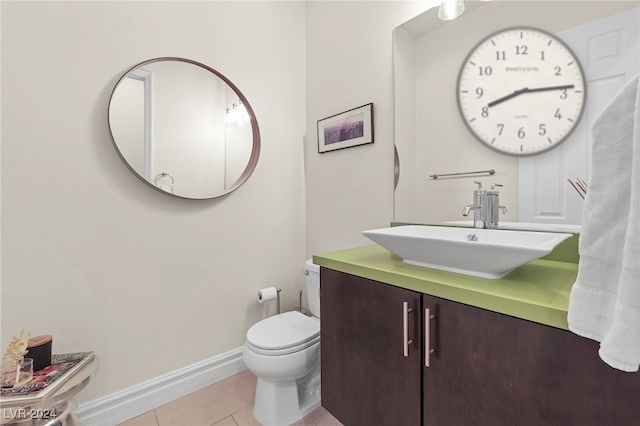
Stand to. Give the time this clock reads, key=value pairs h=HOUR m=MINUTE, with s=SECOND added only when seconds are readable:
h=8 m=14
